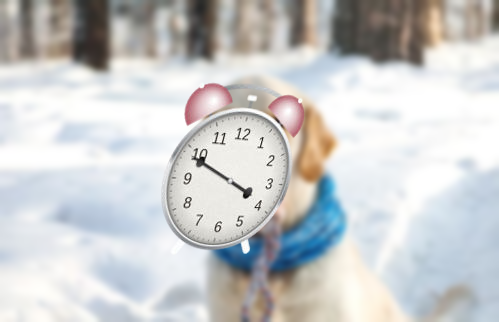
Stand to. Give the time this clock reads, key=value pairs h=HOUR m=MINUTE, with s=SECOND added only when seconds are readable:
h=3 m=49
